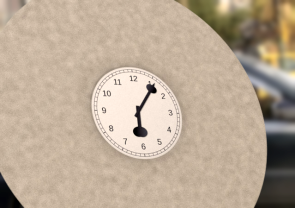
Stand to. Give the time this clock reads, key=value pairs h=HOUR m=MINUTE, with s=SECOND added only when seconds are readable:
h=6 m=6
